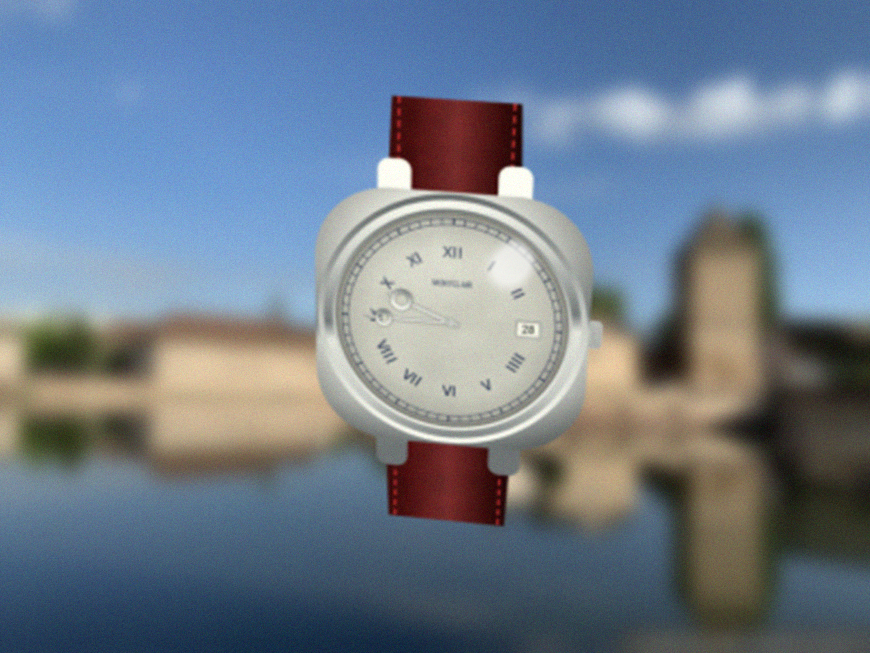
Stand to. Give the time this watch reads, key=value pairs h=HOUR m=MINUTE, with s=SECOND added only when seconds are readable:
h=9 m=45
